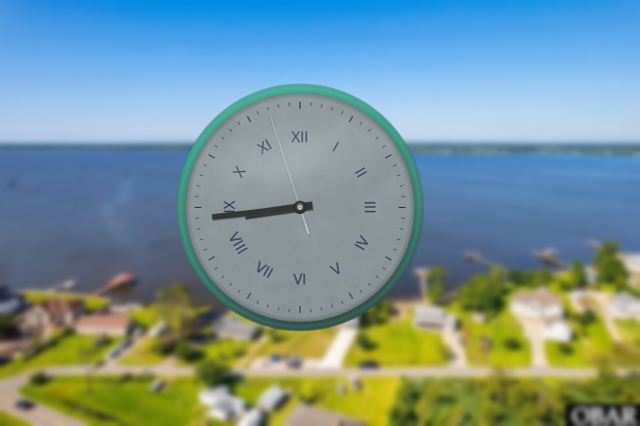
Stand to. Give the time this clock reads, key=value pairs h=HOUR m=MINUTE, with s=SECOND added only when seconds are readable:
h=8 m=43 s=57
